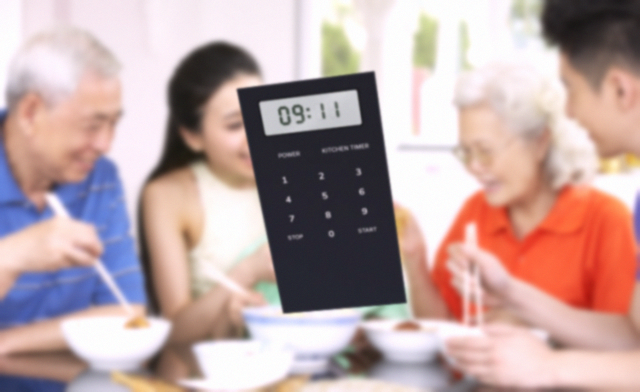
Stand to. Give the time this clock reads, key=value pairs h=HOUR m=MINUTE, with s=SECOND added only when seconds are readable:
h=9 m=11
